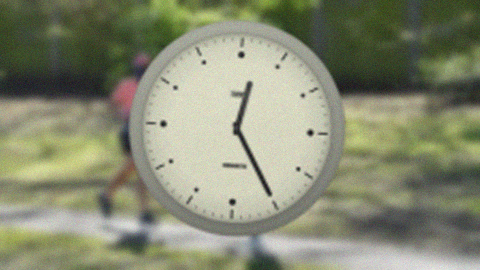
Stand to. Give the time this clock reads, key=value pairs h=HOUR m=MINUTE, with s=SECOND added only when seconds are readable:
h=12 m=25
